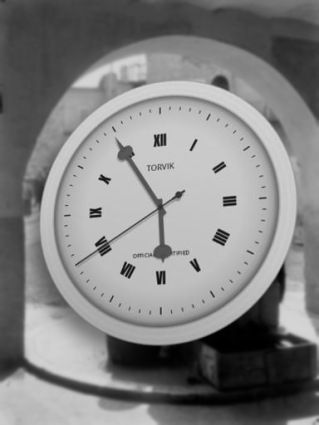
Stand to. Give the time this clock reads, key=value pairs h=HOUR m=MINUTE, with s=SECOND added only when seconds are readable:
h=5 m=54 s=40
